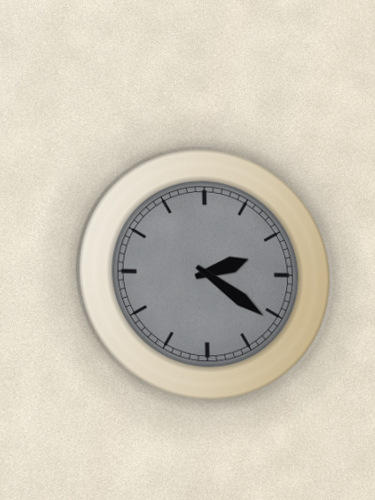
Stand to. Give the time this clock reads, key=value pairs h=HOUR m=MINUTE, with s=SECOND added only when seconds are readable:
h=2 m=21
